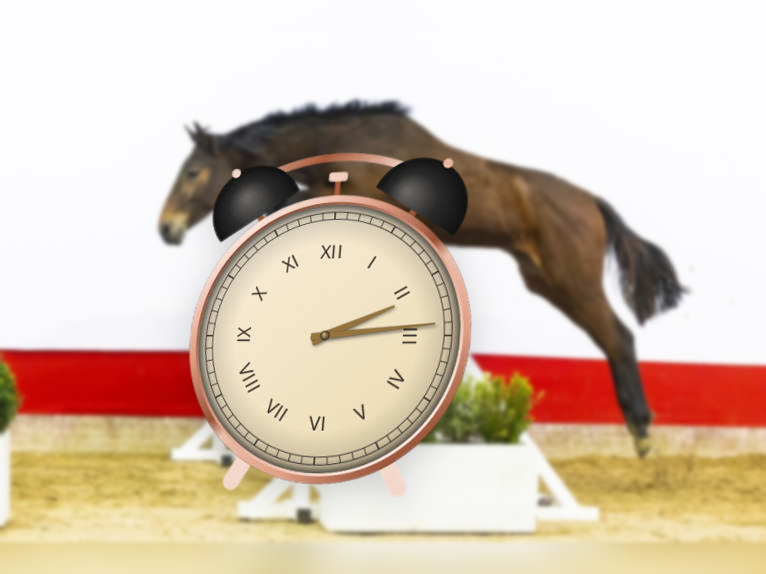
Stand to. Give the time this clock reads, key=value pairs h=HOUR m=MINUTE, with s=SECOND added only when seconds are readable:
h=2 m=14
